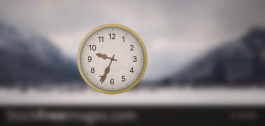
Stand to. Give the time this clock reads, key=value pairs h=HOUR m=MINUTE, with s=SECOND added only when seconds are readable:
h=9 m=34
